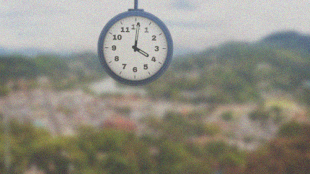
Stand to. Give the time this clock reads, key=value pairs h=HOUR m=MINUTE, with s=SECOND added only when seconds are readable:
h=4 m=1
